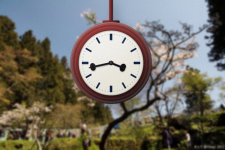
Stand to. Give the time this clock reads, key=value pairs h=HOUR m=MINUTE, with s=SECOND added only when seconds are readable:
h=3 m=43
